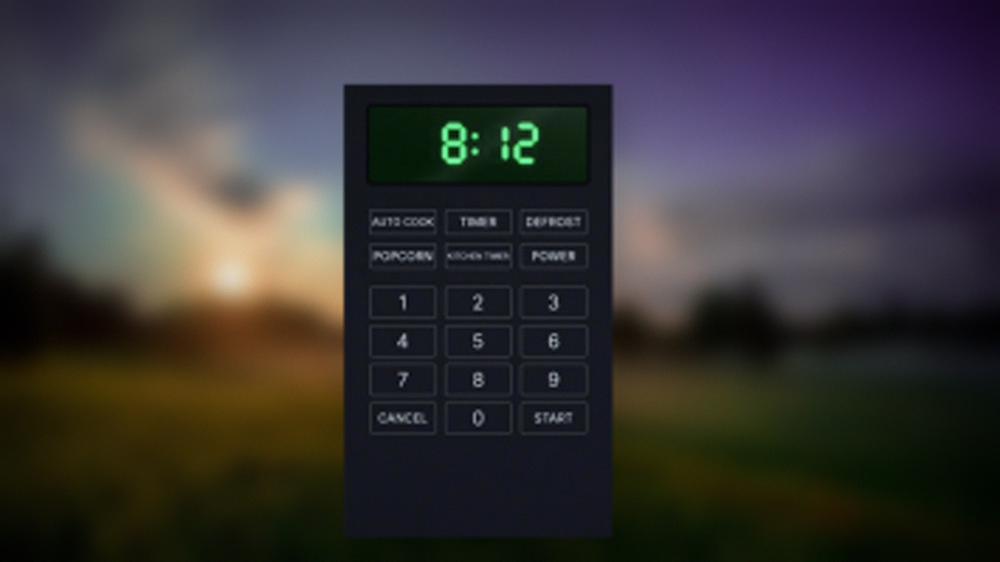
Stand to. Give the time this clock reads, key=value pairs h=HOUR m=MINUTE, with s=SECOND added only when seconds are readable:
h=8 m=12
